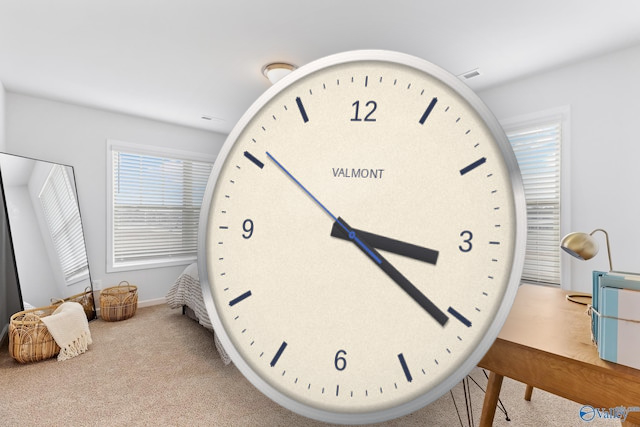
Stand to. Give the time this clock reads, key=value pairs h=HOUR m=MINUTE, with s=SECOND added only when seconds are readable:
h=3 m=20 s=51
